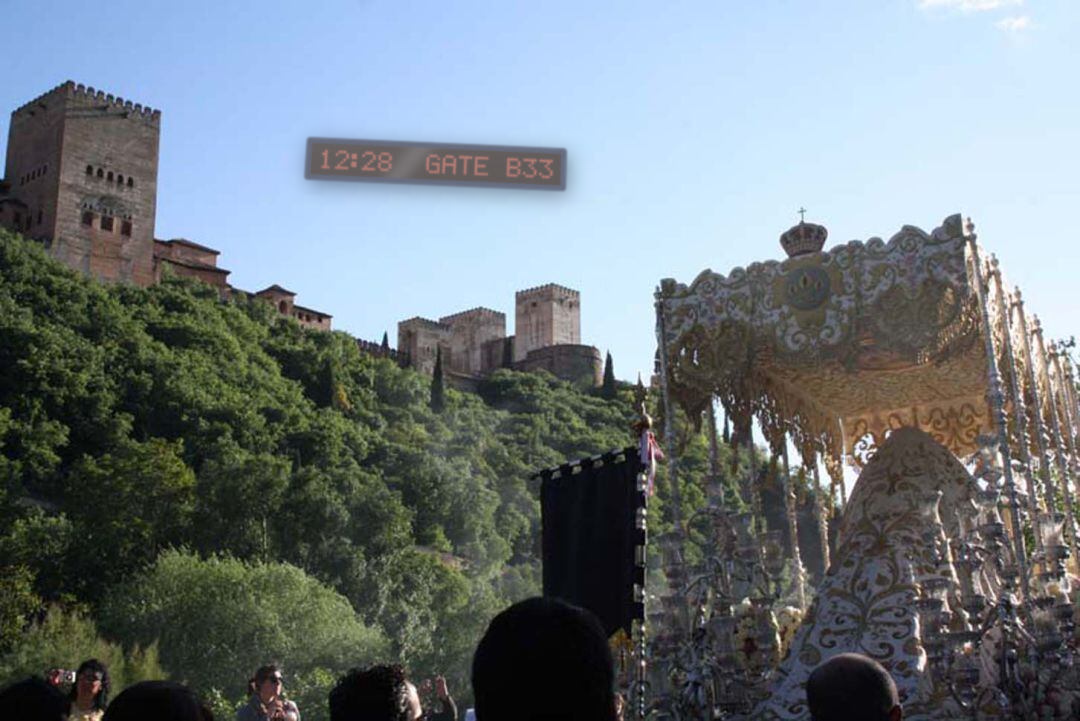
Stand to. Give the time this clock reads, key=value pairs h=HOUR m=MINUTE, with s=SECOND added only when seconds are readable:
h=12 m=28
